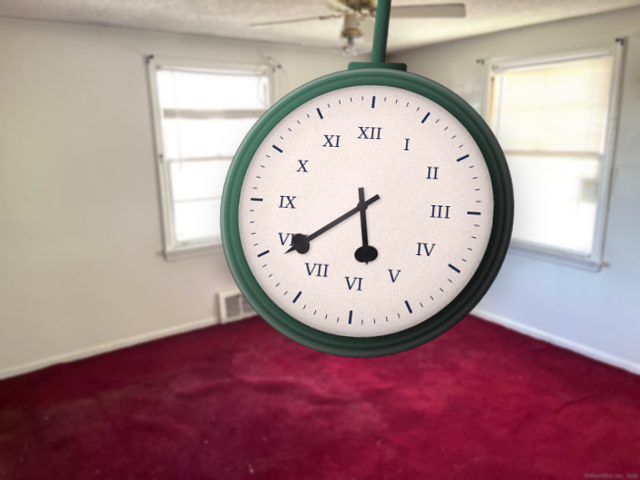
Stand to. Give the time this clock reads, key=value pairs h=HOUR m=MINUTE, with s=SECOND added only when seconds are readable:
h=5 m=39
